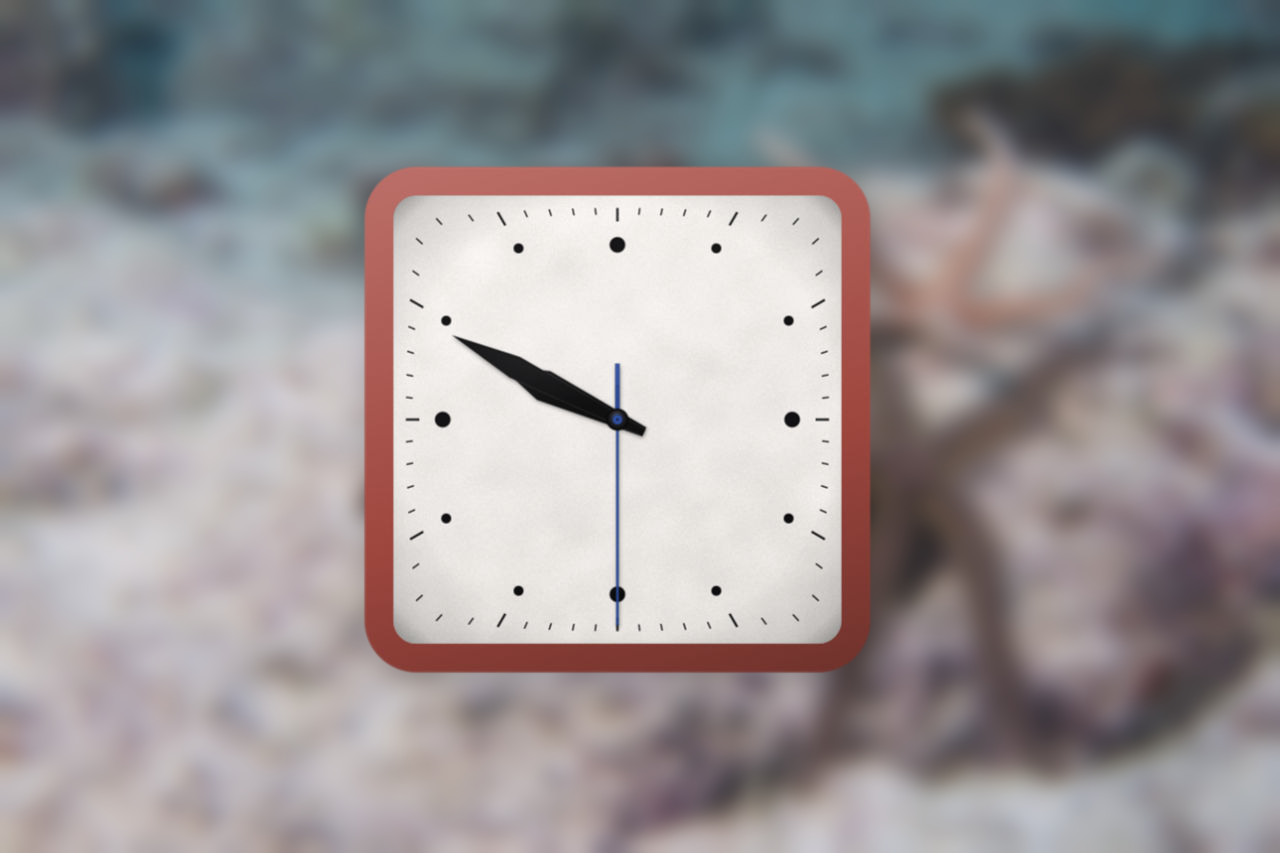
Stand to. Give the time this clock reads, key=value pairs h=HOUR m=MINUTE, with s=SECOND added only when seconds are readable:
h=9 m=49 s=30
